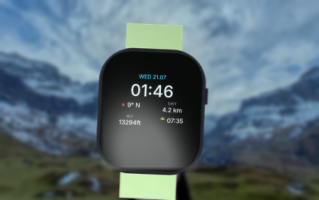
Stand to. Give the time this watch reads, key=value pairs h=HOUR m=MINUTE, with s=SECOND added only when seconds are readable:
h=1 m=46
